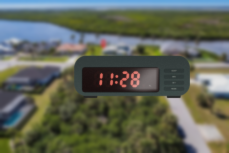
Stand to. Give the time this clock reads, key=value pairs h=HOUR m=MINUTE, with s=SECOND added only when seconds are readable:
h=11 m=28
